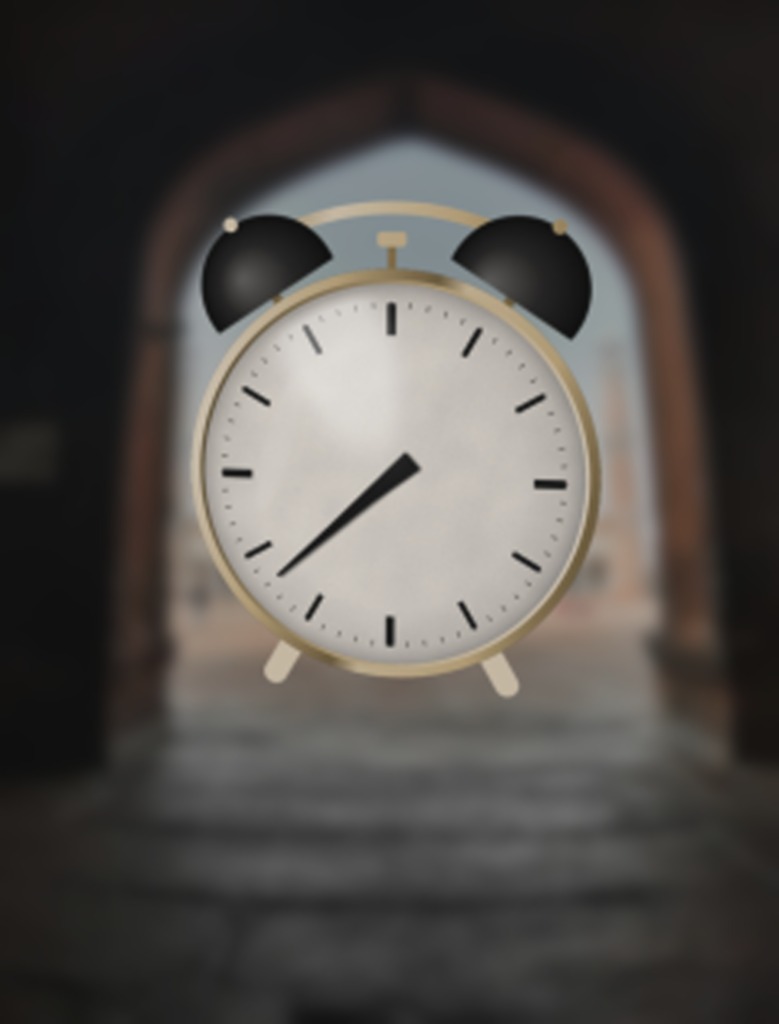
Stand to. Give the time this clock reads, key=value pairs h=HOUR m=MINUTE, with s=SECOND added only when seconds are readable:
h=7 m=38
